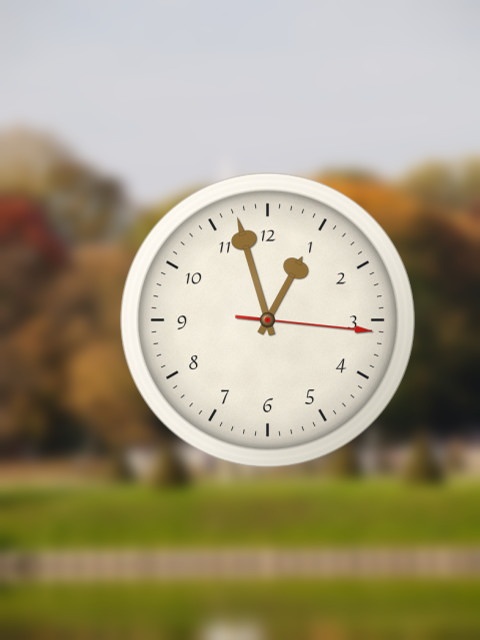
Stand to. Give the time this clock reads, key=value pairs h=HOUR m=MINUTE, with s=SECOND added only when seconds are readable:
h=12 m=57 s=16
